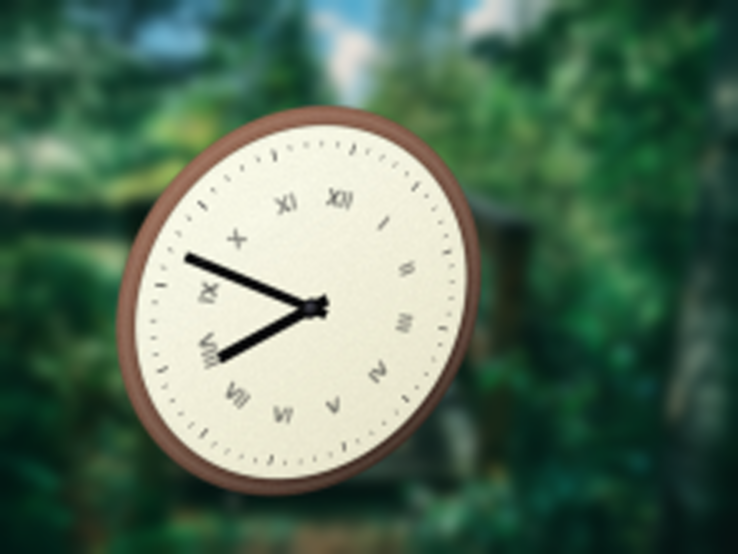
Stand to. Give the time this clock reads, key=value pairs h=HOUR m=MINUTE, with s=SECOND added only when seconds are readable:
h=7 m=47
